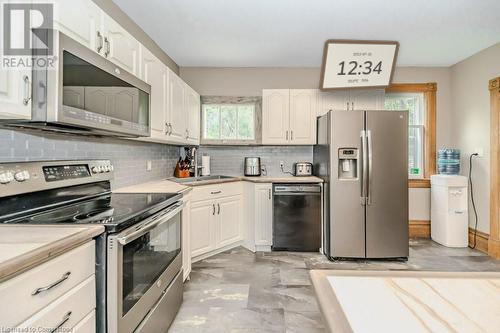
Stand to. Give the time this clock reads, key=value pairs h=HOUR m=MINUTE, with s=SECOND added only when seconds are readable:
h=12 m=34
